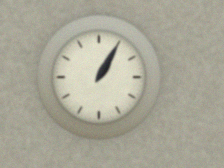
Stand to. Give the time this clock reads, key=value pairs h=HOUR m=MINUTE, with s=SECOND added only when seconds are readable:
h=1 m=5
